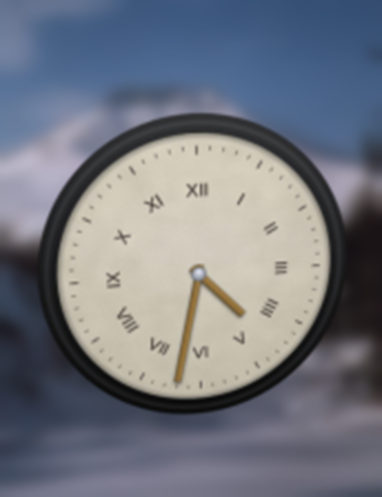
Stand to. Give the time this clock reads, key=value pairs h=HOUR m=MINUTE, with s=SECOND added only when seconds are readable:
h=4 m=32
